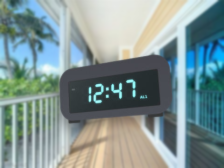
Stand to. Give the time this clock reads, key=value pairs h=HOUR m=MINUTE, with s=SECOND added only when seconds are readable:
h=12 m=47
